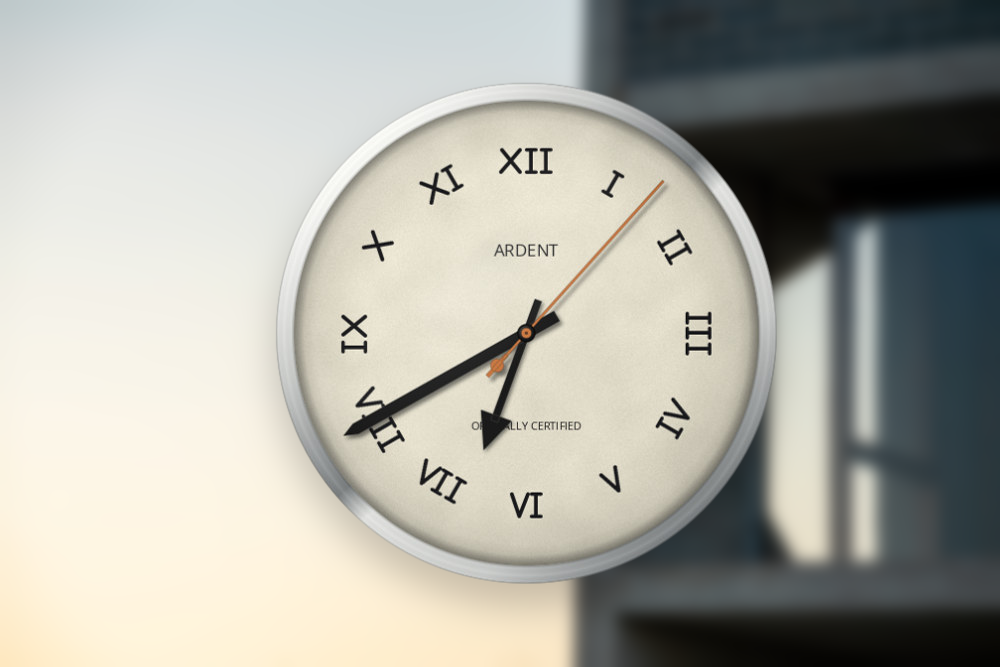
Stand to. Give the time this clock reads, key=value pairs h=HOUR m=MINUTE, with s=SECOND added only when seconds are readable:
h=6 m=40 s=7
